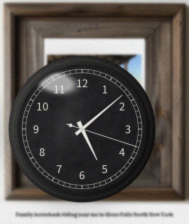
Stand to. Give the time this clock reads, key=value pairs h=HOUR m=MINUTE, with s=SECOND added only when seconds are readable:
h=5 m=8 s=18
